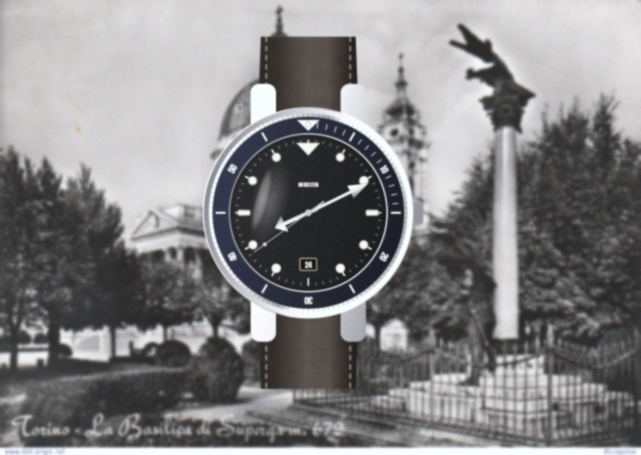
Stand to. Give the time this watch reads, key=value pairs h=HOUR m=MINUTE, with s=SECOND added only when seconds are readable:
h=8 m=10 s=39
